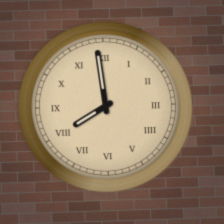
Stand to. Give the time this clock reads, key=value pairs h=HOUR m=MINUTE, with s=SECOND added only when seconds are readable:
h=7 m=59
